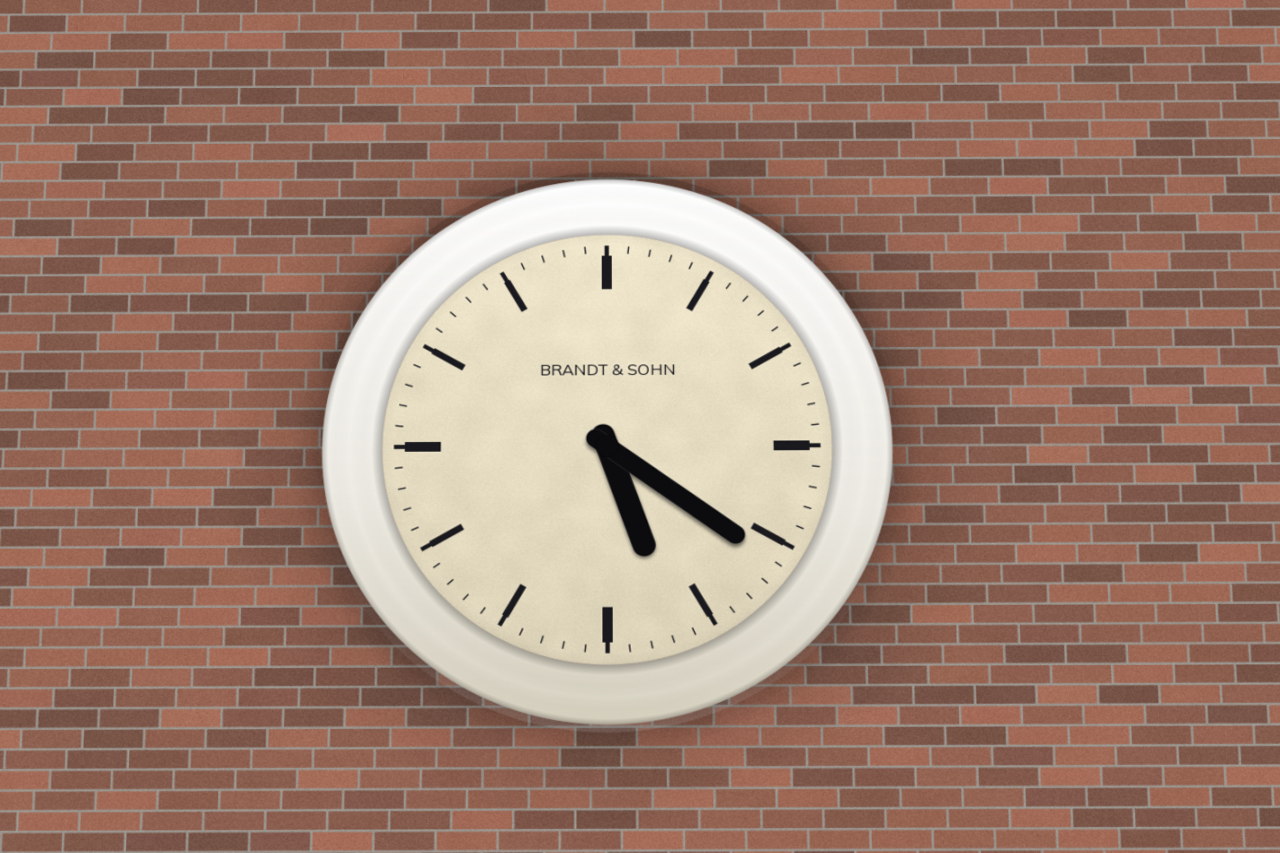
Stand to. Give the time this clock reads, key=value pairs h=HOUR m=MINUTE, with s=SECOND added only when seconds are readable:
h=5 m=21
